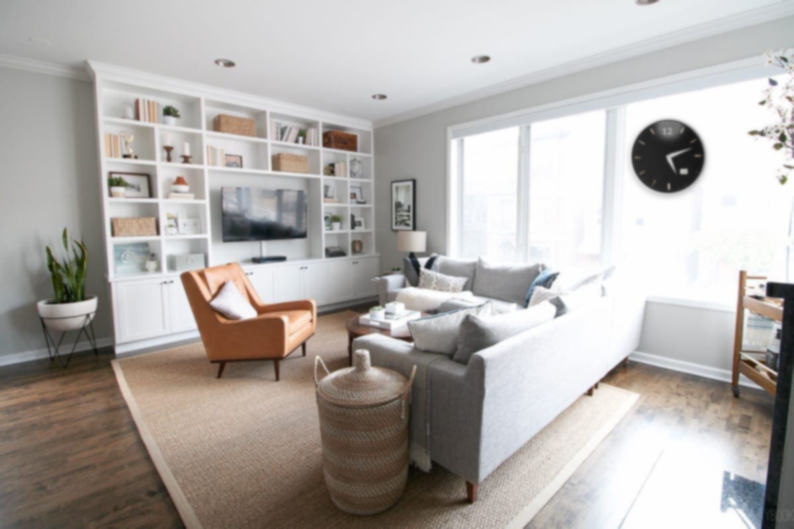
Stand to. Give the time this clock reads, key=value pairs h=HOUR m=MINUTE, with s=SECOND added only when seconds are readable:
h=5 m=12
